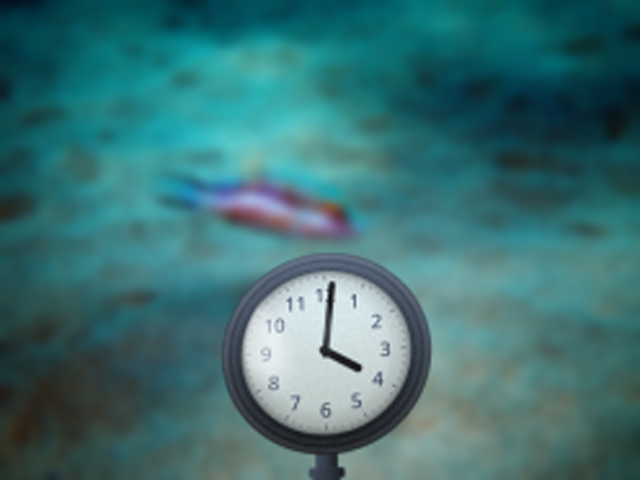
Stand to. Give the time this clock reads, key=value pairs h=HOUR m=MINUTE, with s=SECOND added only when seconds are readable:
h=4 m=1
